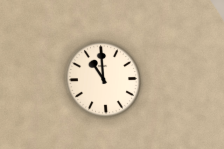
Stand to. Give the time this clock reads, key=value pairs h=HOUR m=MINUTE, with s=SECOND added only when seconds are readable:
h=11 m=0
